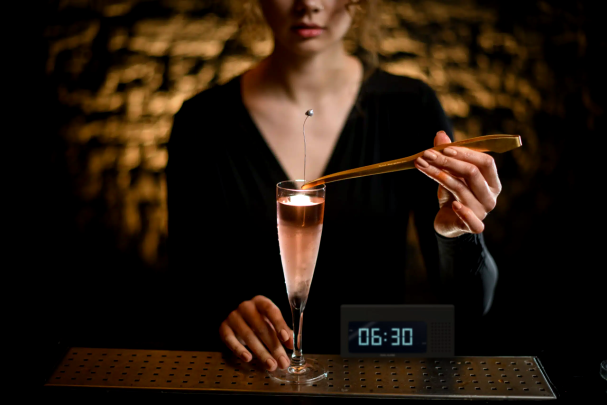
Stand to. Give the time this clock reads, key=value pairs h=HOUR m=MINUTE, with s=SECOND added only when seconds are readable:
h=6 m=30
